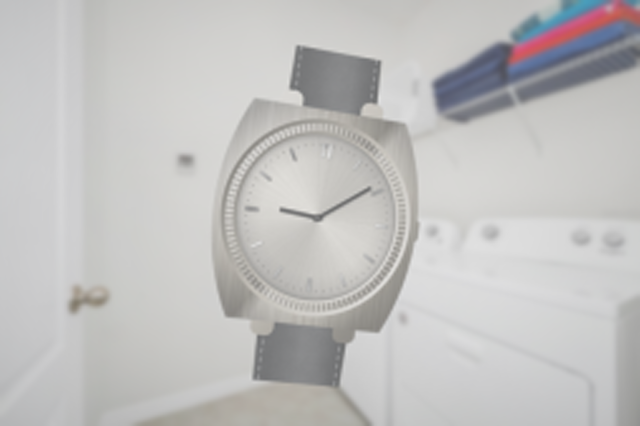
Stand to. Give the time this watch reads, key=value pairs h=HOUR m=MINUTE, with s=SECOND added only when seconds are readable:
h=9 m=9
